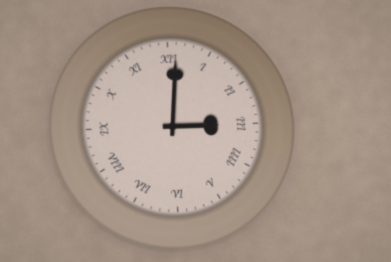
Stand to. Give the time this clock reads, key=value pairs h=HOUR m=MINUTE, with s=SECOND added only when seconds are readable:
h=3 m=1
